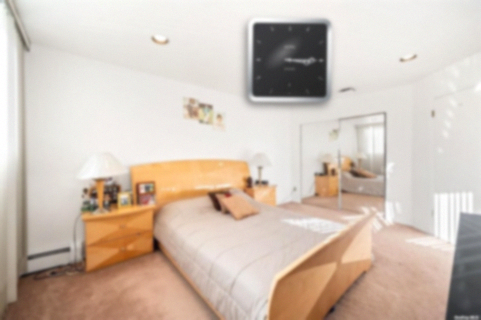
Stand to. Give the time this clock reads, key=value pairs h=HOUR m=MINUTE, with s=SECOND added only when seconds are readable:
h=3 m=15
